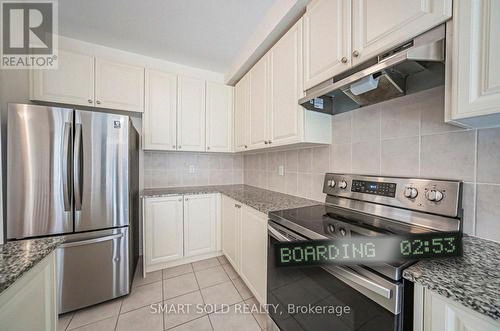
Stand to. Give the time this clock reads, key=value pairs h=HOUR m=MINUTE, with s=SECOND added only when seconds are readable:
h=2 m=53
